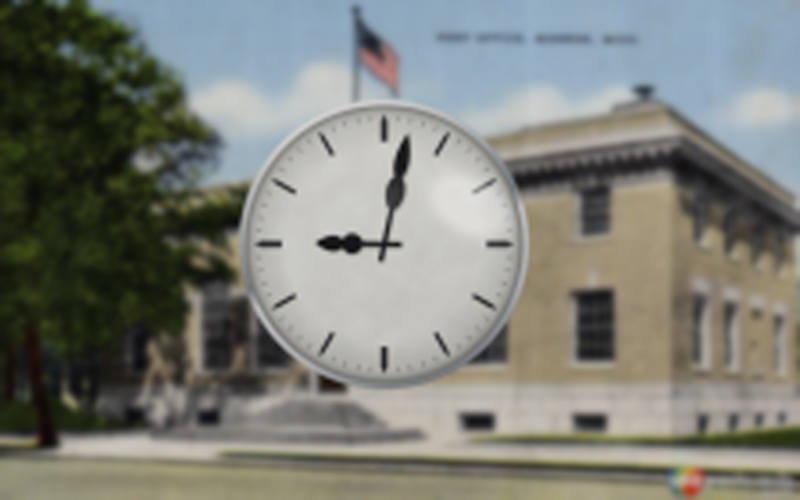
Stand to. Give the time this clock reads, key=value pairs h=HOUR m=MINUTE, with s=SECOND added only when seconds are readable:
h=9 m=2
